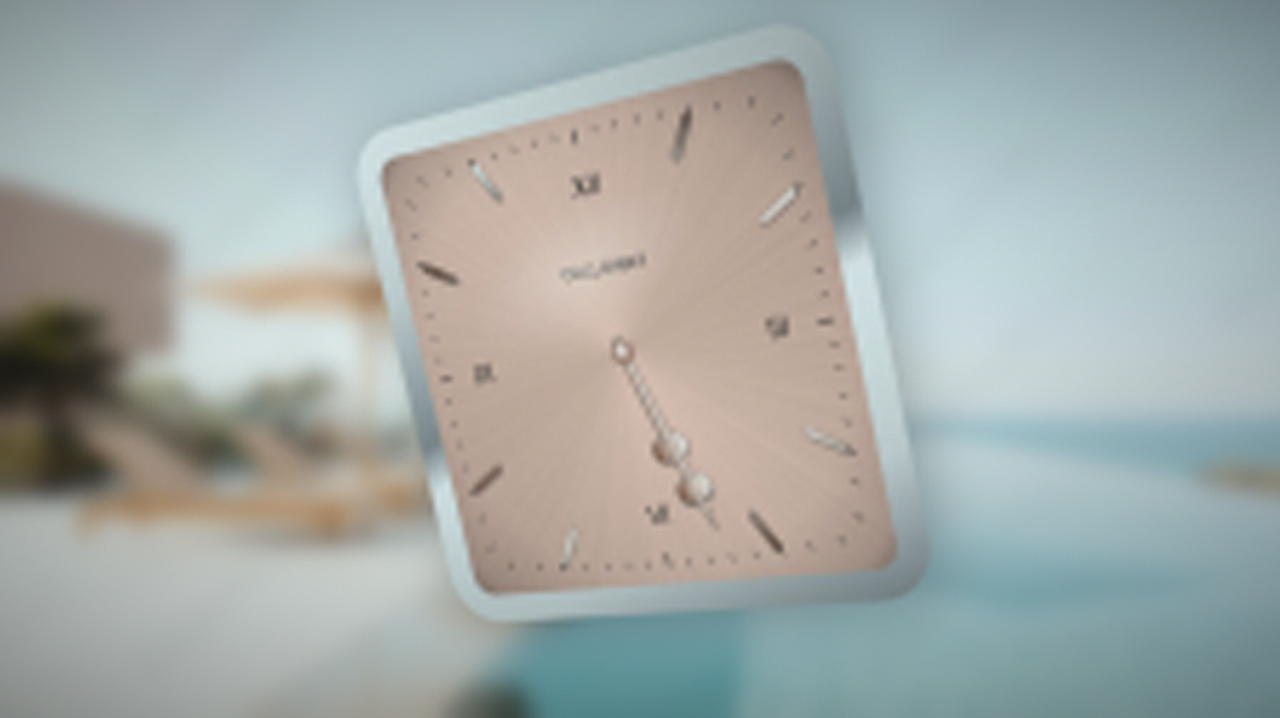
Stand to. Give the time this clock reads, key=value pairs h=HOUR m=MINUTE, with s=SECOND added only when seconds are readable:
h=5 m=27
